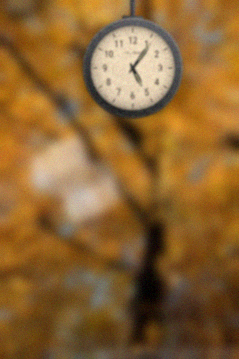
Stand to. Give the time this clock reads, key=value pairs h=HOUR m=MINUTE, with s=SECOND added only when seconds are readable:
h=5 m=6
